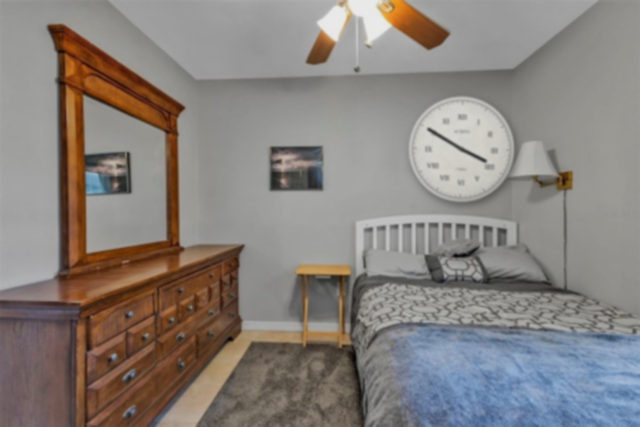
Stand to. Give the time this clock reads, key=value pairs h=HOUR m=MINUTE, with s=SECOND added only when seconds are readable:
h=3 m=50
